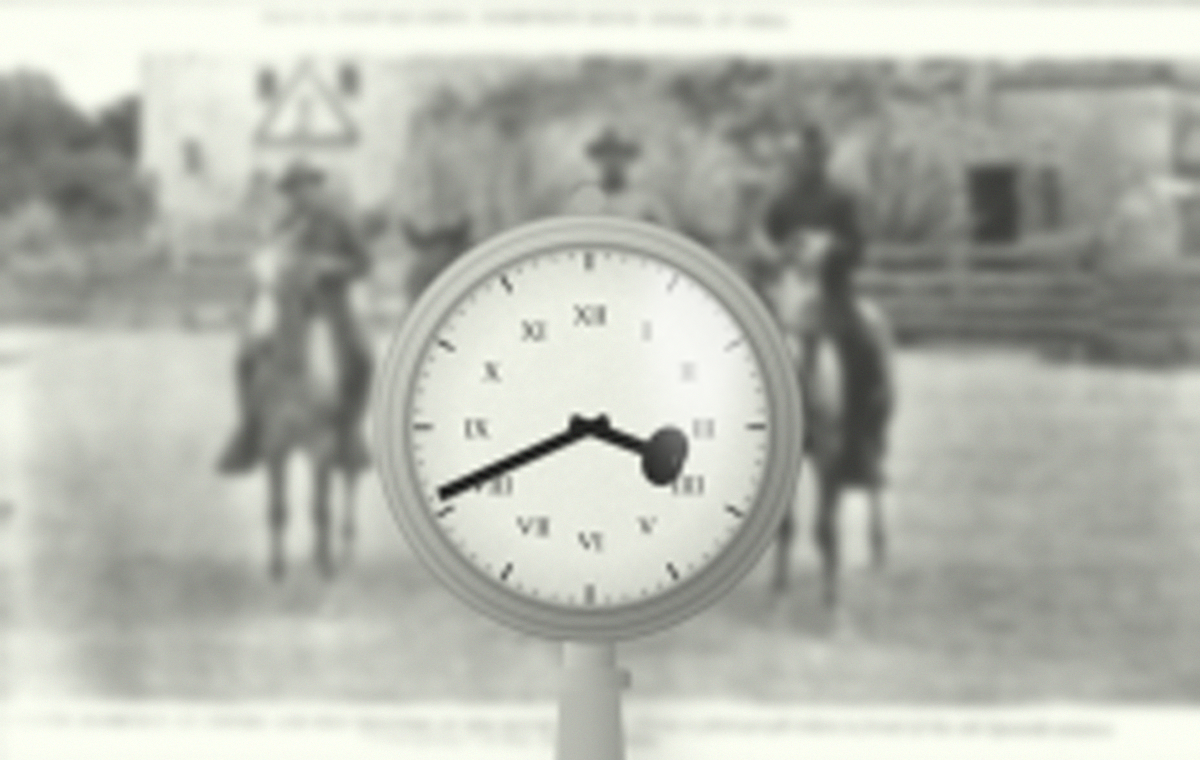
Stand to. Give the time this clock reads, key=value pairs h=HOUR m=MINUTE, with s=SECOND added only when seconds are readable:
h=3 m=41
